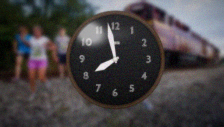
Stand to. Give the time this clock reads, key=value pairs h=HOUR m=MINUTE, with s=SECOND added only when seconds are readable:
h=7 m=58
